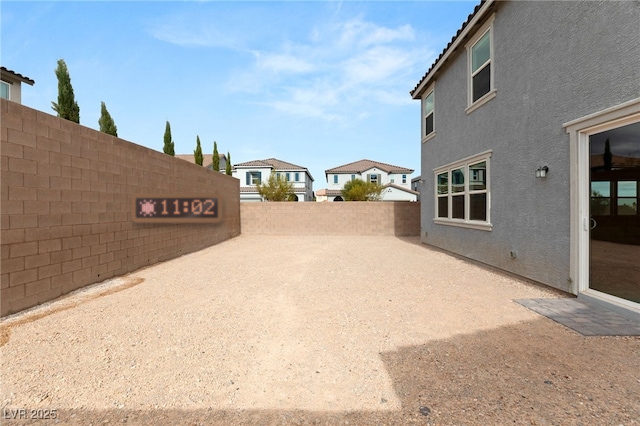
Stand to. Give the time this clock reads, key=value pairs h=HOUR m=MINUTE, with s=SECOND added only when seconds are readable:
h=11 m=2
